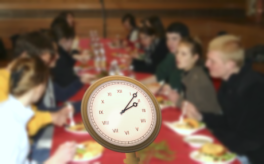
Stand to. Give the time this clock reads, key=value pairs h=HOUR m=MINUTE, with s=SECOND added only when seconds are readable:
h=2 m=7
